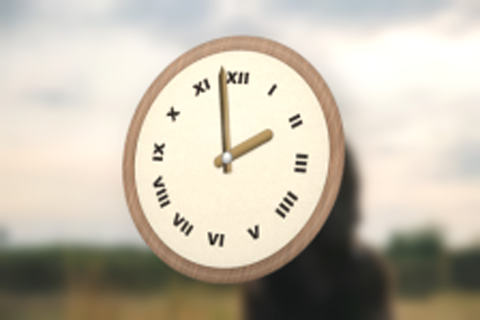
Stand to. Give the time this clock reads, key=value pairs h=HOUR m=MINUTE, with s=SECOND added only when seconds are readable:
h=1 m=58
